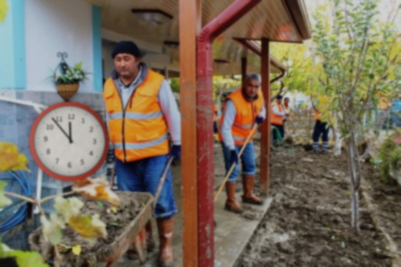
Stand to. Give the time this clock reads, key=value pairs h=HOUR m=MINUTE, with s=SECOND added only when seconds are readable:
h=11 m=53
